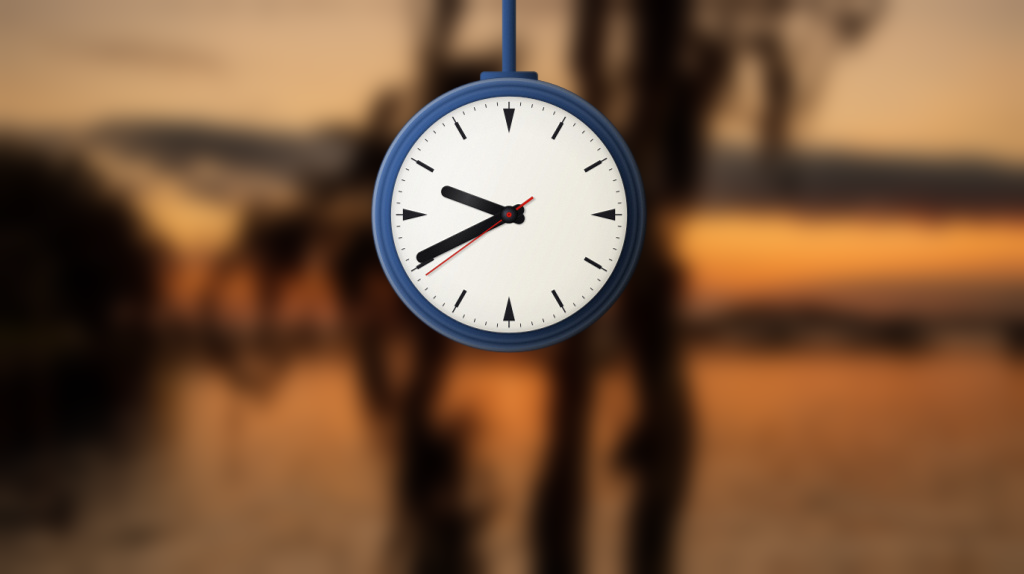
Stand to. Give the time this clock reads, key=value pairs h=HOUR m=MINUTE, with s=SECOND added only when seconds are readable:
h=9 m=40 s=39
